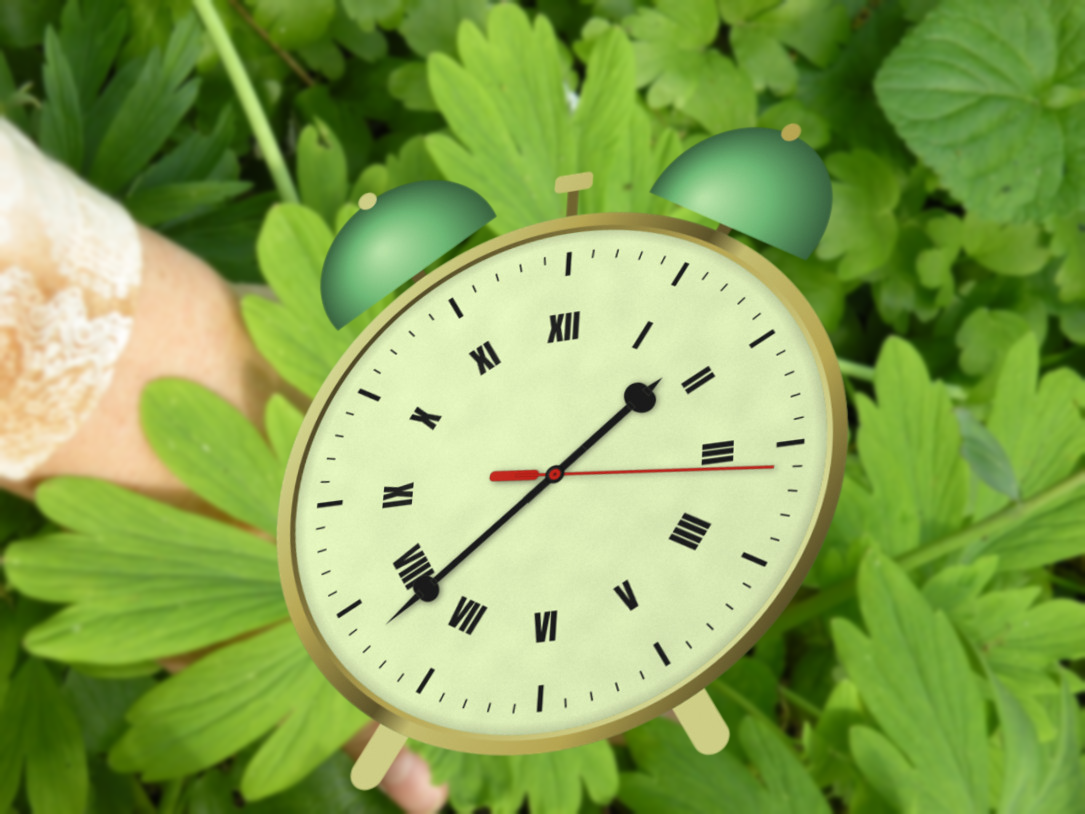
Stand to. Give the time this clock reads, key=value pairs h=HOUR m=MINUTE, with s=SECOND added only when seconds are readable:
h=1 m=38 s=16
